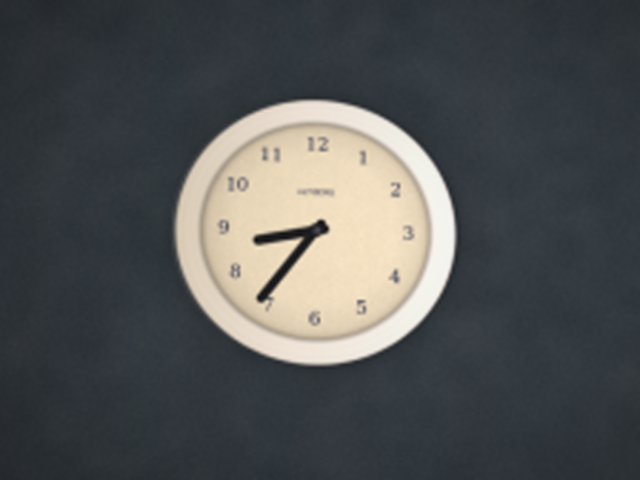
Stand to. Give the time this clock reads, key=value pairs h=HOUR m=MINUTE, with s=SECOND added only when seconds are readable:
h=8 m=36
